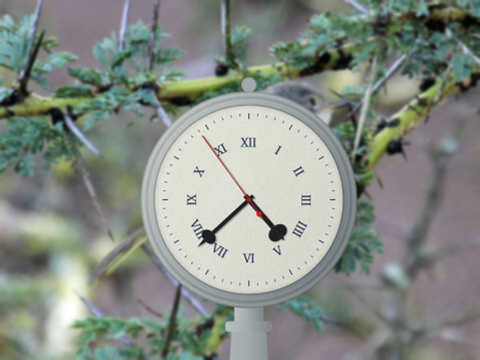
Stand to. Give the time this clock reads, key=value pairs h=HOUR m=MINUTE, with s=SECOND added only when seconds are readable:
h=4 m=37 s=54
